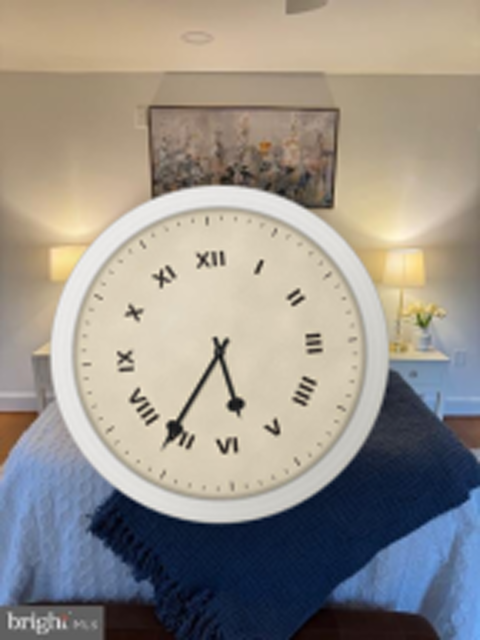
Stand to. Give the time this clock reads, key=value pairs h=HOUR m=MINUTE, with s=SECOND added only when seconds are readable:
h=5 m=36
